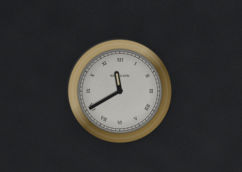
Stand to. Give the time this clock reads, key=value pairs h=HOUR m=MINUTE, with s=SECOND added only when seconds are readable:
h=11 m=40
